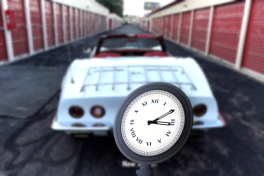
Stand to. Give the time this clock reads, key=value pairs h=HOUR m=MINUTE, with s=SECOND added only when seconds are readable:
h=3 m=10
